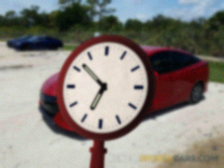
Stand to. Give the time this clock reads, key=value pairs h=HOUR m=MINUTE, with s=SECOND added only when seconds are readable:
h=6 m=52
